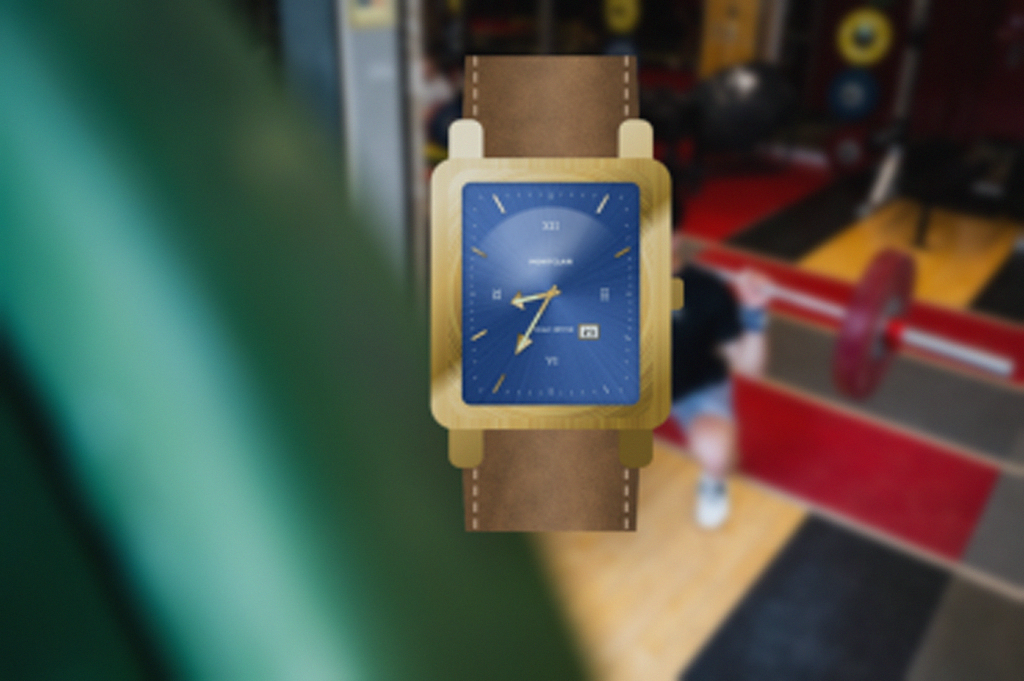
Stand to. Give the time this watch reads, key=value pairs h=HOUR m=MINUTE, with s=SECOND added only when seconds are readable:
h=8 m=35
